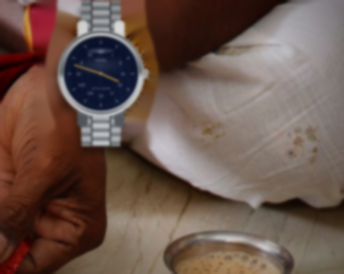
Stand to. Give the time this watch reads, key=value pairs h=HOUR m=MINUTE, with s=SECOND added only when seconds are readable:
h=3 m=48
